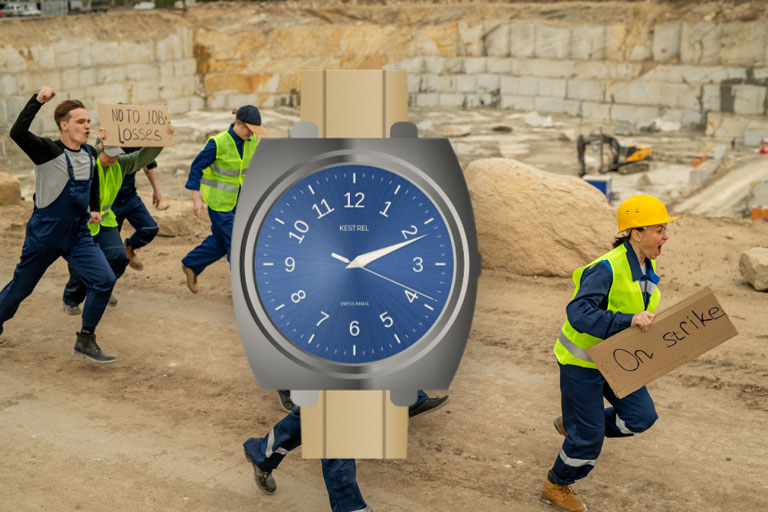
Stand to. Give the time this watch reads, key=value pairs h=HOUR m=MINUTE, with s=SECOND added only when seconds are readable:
h=2 m=11 s=19
